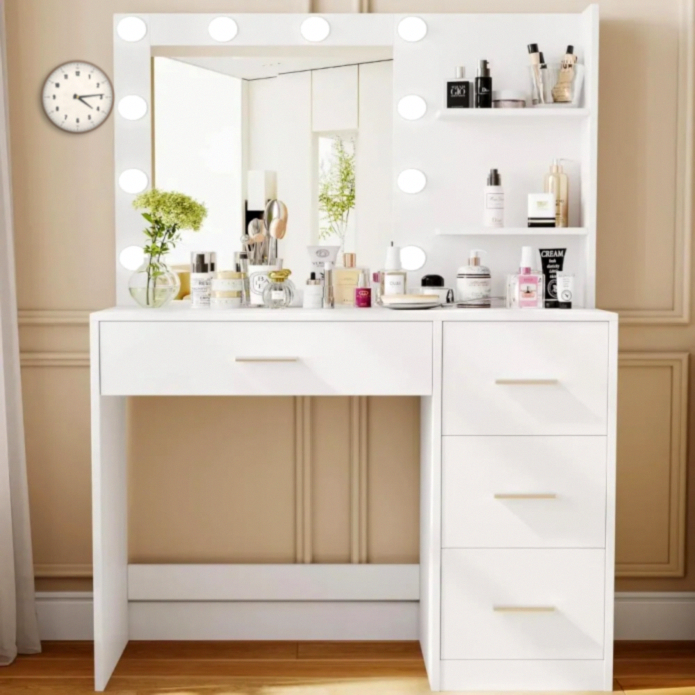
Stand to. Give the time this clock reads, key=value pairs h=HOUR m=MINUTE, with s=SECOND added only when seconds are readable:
h=4 m=14
